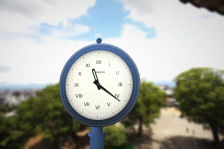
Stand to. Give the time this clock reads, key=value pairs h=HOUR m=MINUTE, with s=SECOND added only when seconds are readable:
h=11 m=21
